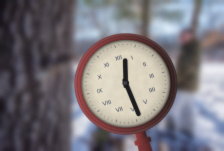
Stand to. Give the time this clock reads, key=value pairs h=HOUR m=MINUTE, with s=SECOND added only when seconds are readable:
h=12 m=29
